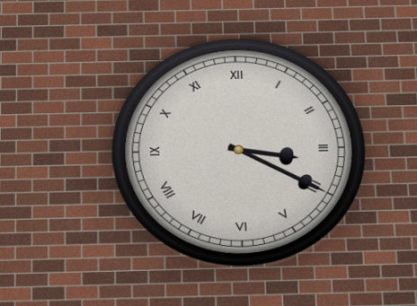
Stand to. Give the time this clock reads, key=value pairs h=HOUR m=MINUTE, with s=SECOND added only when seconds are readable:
h=3 m=20
